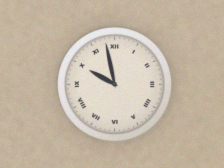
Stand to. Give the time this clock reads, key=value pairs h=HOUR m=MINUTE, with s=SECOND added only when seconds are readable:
h=9 m=58
